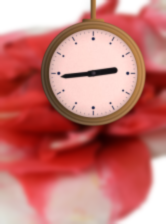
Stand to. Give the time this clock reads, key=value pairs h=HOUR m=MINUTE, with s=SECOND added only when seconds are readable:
h=2 m=44
